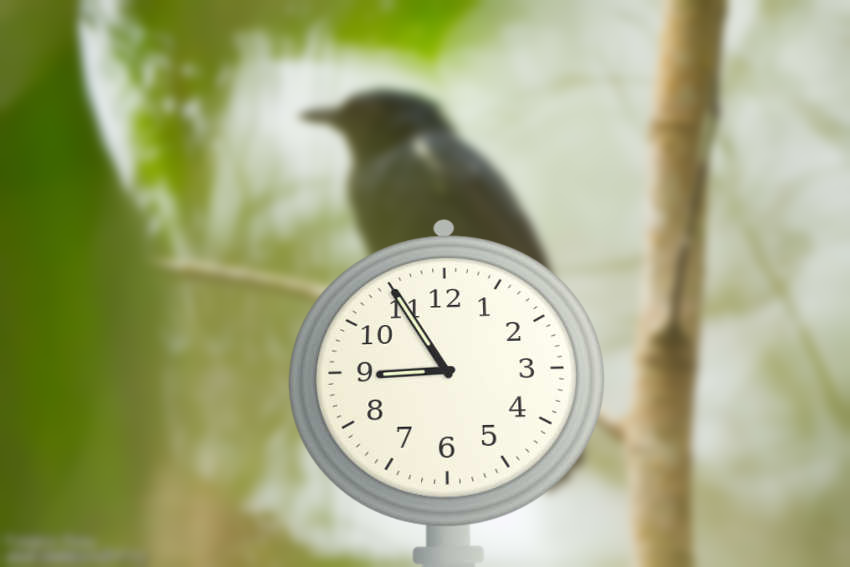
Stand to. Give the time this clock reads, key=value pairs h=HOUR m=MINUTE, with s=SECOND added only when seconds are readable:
h=8 m=55
